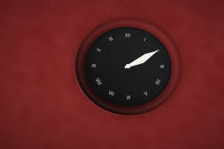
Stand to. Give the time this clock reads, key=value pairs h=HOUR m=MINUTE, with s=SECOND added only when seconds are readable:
h=2 m=10
